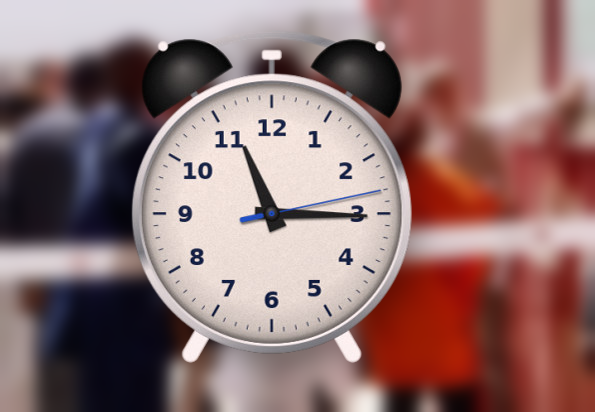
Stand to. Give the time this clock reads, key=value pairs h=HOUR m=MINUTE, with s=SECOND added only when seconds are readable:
h=11 m=15 s=13
